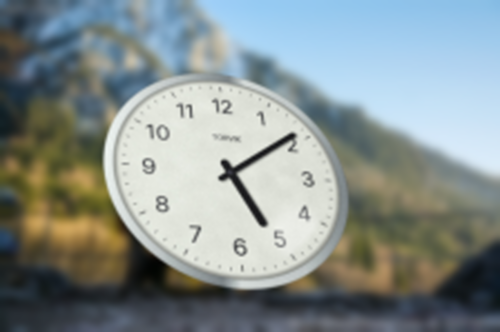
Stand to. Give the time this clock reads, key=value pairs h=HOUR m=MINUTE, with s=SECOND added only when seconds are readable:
h=5 m=9
